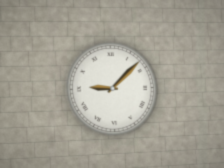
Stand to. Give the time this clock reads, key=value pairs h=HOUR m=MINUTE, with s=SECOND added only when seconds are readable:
h=9 m=8
